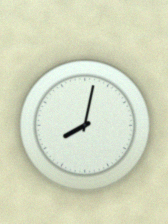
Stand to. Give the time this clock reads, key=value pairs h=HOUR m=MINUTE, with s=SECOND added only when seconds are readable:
h=8 m=2
